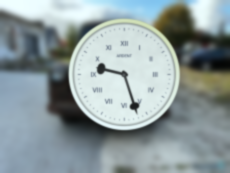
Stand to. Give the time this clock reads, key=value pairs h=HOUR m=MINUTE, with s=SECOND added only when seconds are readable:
h=9 m=27
